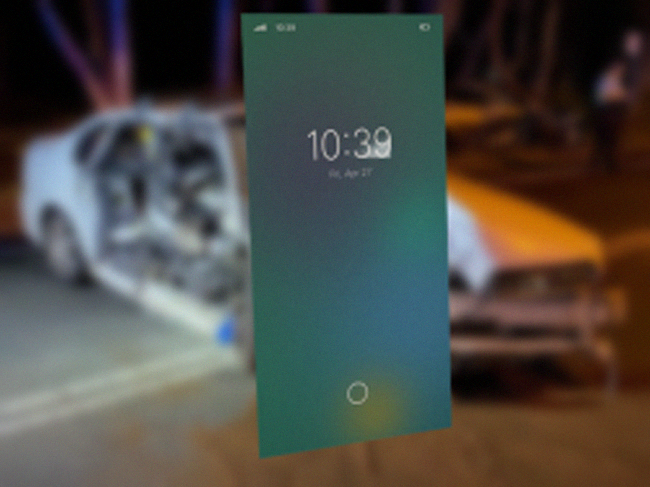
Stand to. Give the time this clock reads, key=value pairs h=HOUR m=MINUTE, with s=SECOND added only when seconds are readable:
h=10 m=39
